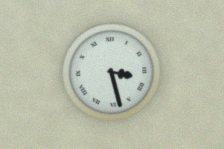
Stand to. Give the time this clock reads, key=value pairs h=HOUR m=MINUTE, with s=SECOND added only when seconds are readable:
h=3 m=28
